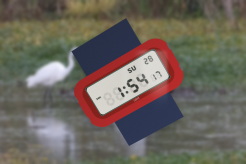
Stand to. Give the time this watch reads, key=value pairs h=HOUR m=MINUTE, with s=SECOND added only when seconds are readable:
h=1 m=54 s=17
